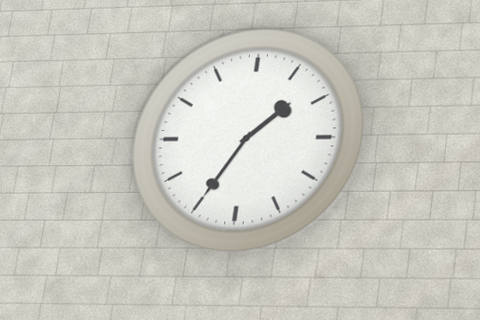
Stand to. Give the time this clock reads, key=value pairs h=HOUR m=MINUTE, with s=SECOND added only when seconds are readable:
h=1 m=35
